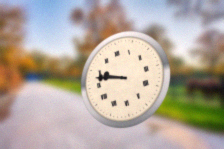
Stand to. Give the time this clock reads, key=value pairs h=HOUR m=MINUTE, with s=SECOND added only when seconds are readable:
h=9 m=48
